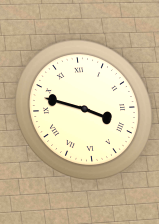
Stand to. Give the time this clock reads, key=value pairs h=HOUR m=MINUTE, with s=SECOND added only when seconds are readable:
h=3 m=48
